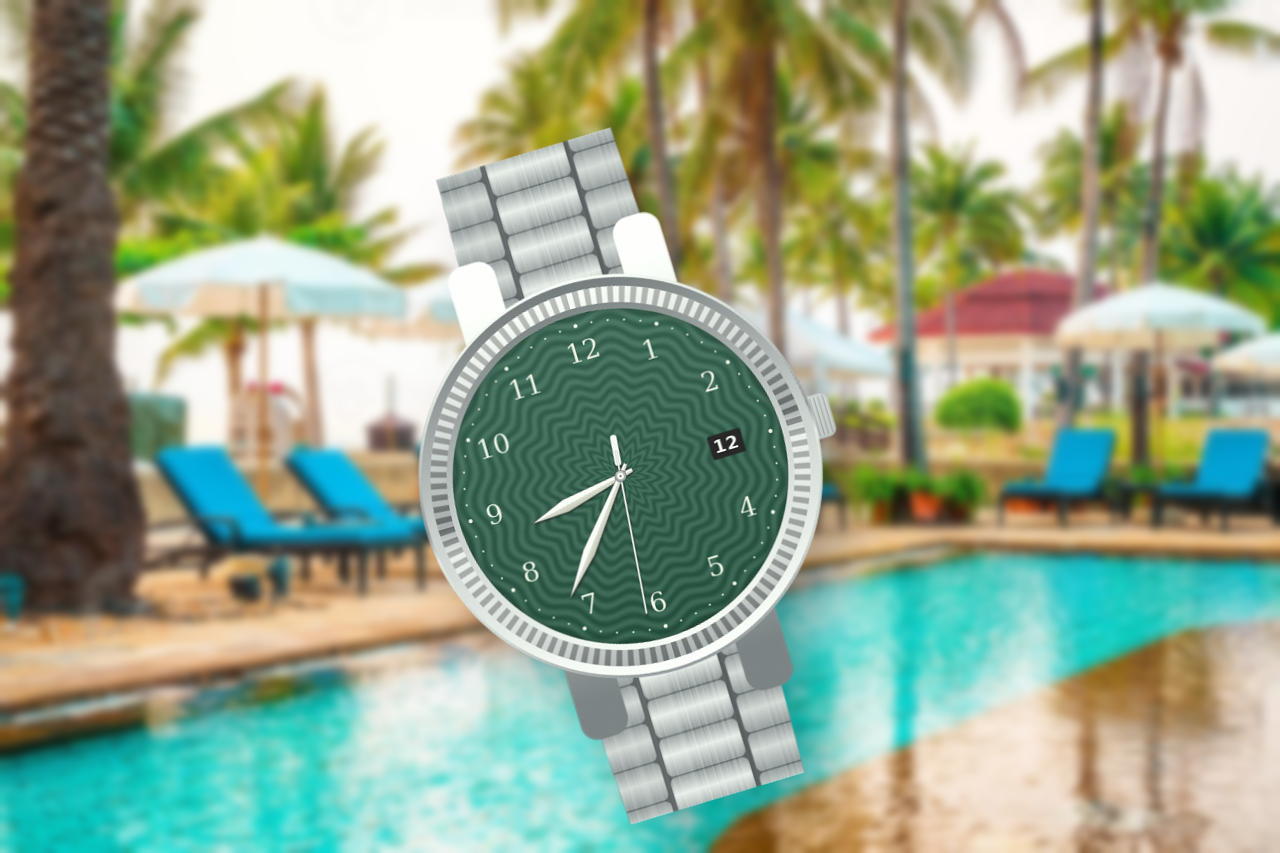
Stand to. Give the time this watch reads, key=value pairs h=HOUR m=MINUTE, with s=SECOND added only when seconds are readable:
h=8 m=36 s=31
